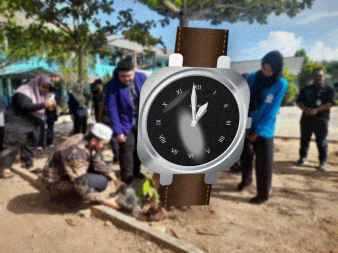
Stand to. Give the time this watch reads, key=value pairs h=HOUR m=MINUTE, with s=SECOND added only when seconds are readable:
h=12 m=59
